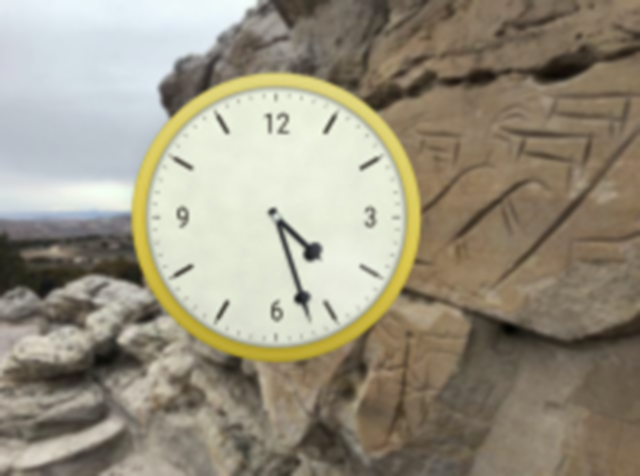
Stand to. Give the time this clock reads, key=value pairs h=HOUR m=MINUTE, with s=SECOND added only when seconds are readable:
h=4 m=27
